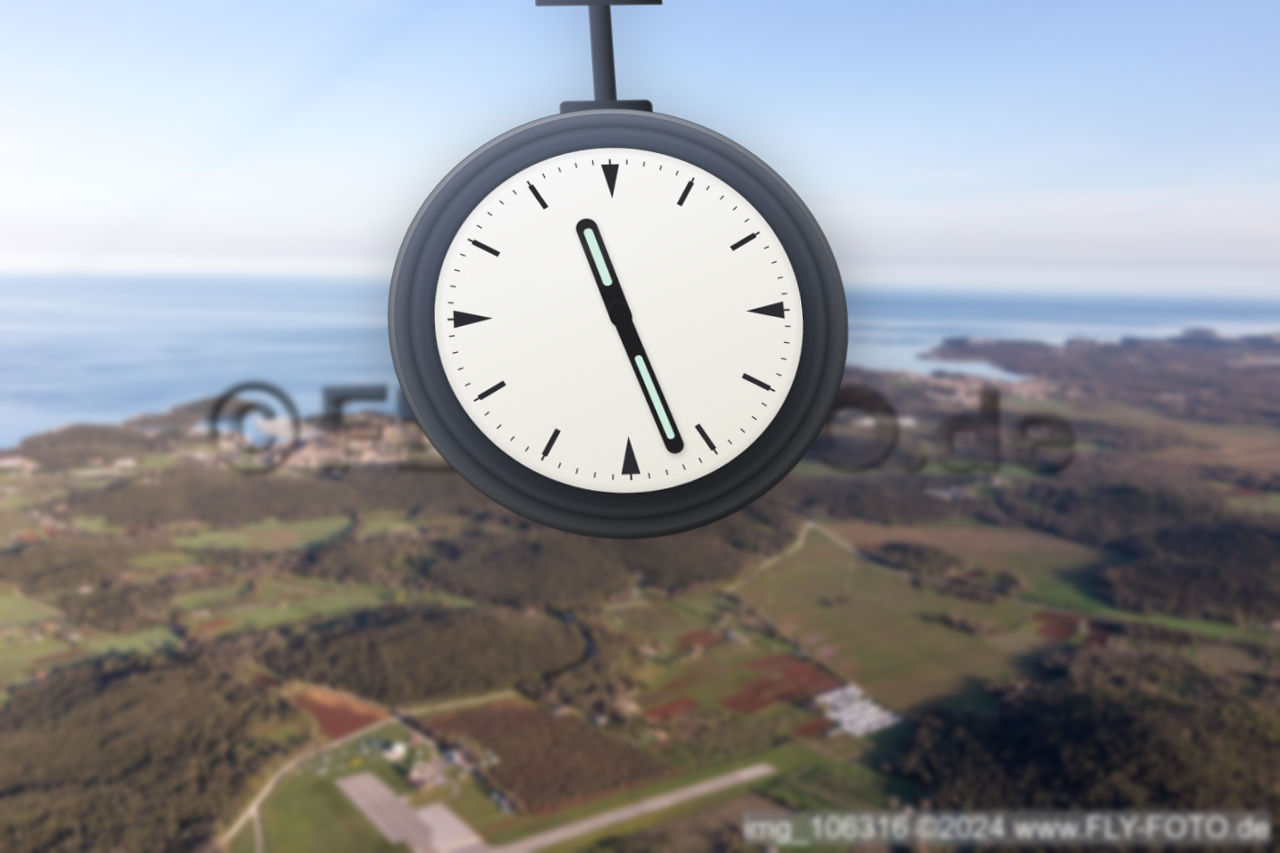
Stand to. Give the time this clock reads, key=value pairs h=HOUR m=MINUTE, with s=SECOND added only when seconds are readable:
h=11 m=27
